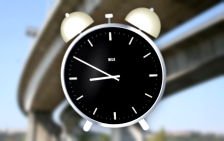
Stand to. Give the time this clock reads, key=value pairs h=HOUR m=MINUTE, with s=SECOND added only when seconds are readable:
h=8 m=50
